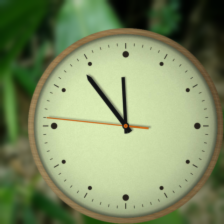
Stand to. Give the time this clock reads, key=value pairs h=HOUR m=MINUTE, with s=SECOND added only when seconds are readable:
h=11 m=53 s=46
